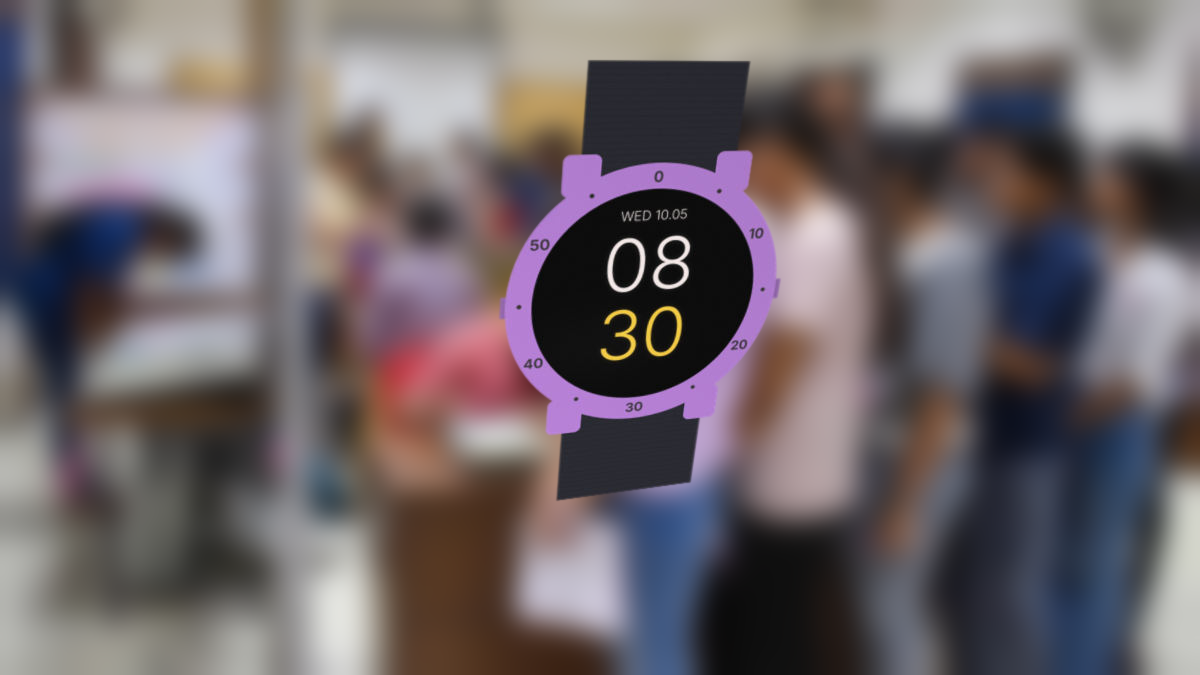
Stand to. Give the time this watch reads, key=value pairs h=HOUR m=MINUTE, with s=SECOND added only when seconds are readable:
h=8 m=30
